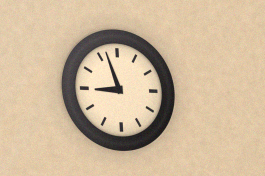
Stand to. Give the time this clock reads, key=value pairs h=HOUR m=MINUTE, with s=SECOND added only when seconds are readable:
h=8 m=57
